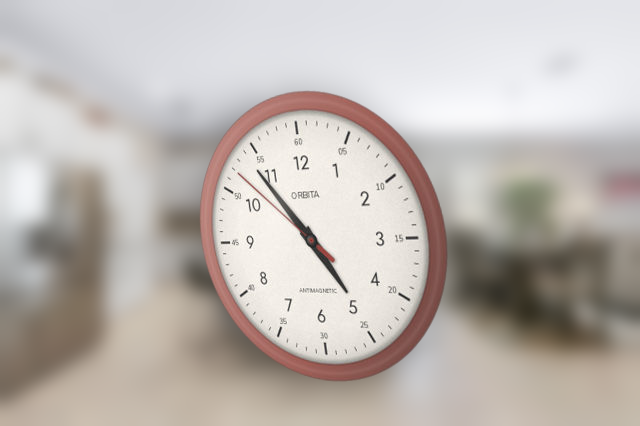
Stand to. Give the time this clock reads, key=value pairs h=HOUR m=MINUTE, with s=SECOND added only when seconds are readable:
h=4 m=53 s=52
